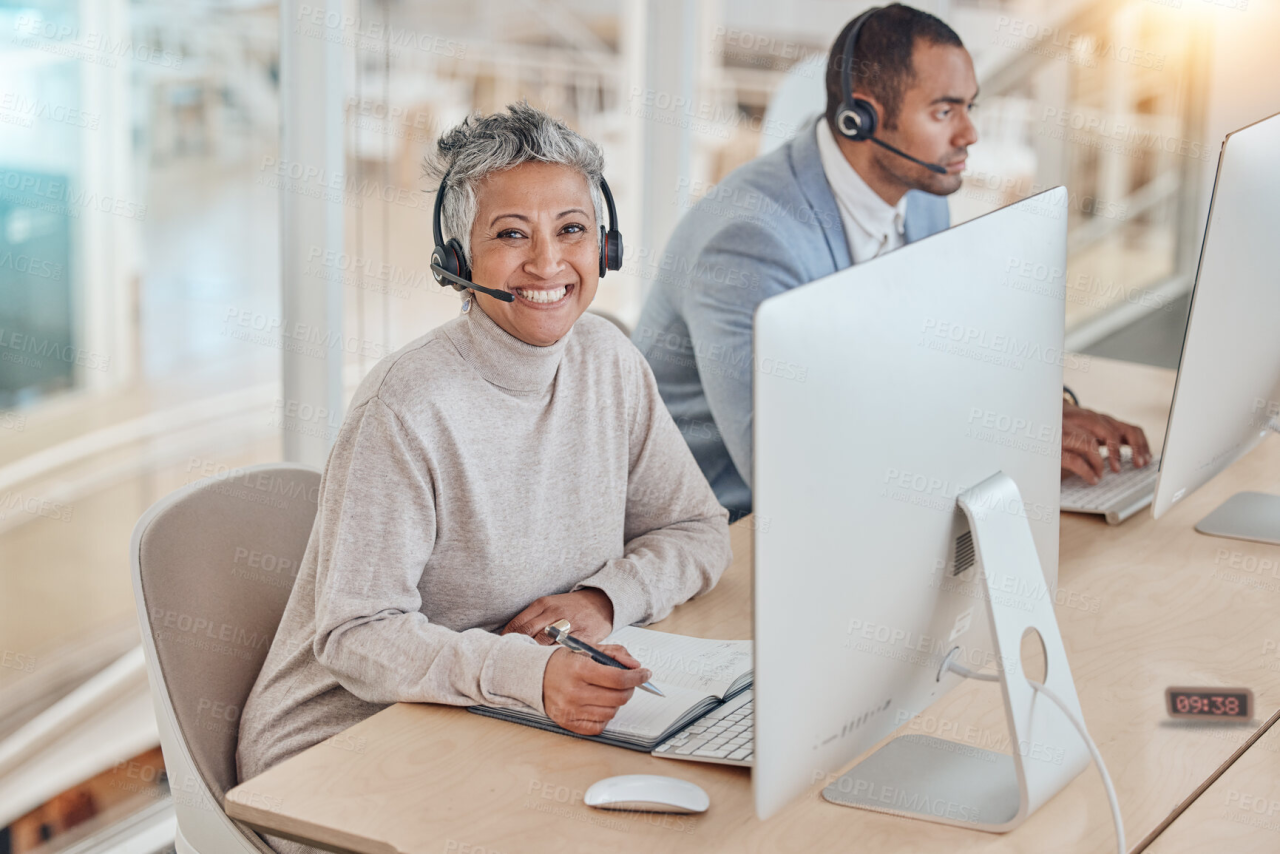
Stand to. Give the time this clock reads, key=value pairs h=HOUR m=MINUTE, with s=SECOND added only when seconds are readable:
h=9 m=38
